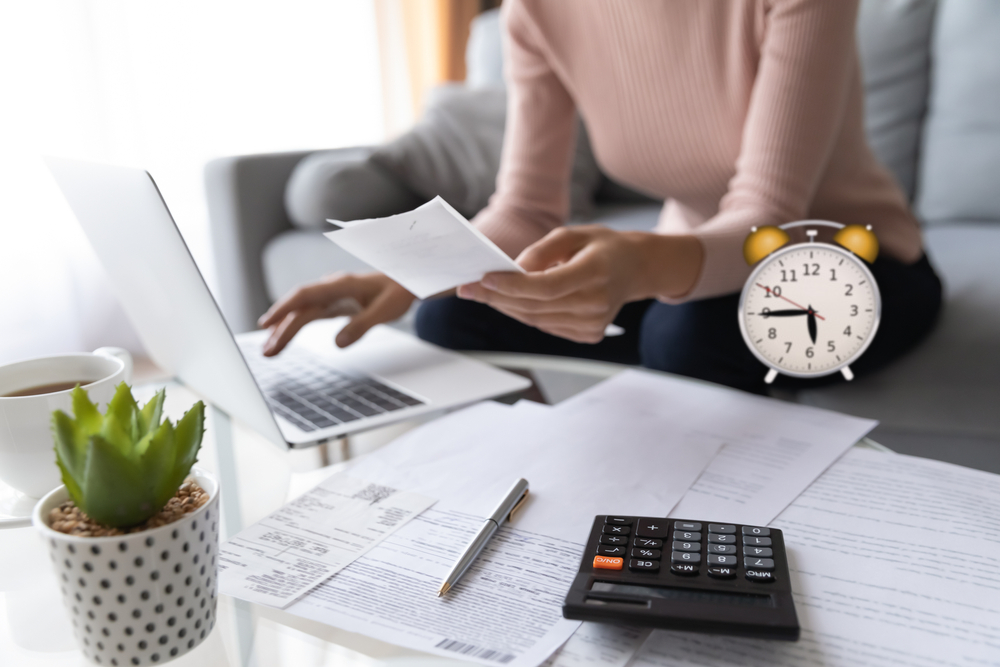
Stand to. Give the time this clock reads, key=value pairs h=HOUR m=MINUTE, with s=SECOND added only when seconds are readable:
h=5 m=44 s=50
